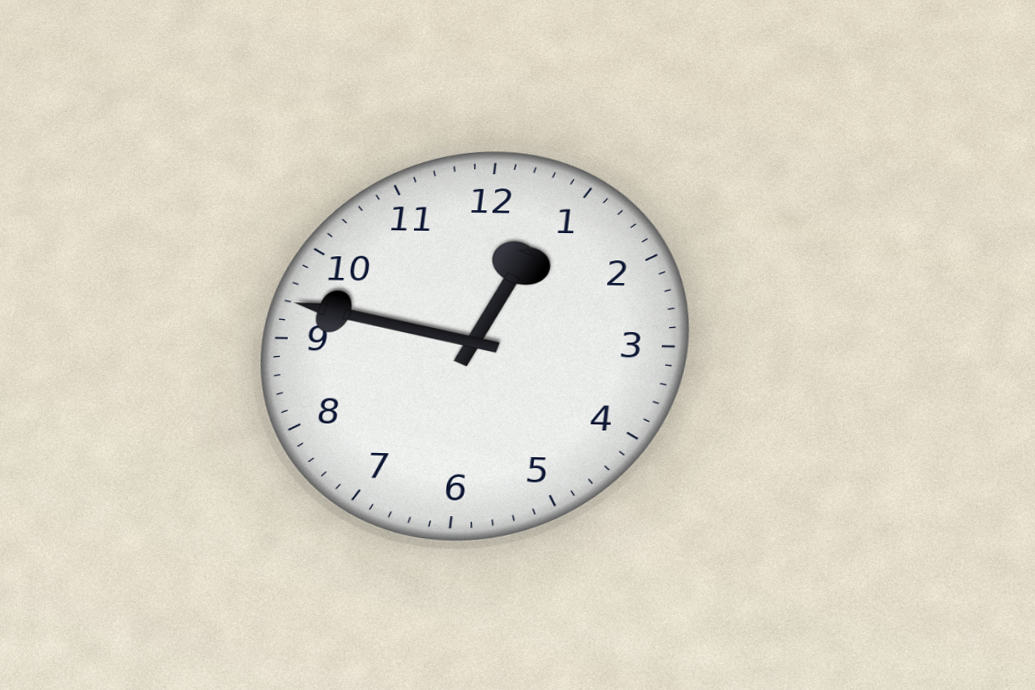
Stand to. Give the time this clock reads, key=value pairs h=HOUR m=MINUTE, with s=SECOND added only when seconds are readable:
h=12 m=47
